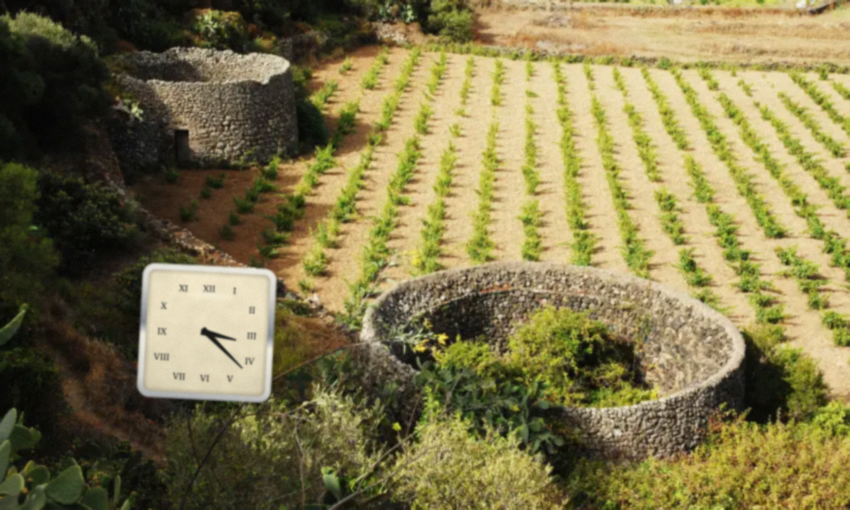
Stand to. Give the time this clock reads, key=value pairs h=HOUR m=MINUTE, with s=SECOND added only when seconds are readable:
h=3 m=22
